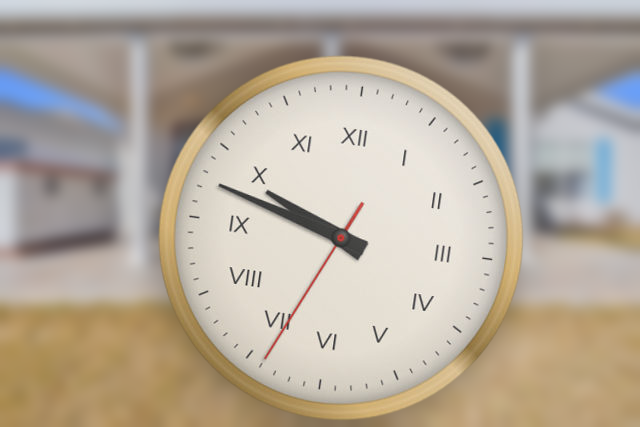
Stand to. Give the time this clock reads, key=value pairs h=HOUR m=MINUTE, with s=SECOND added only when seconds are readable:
h=9 m=47 s=34
